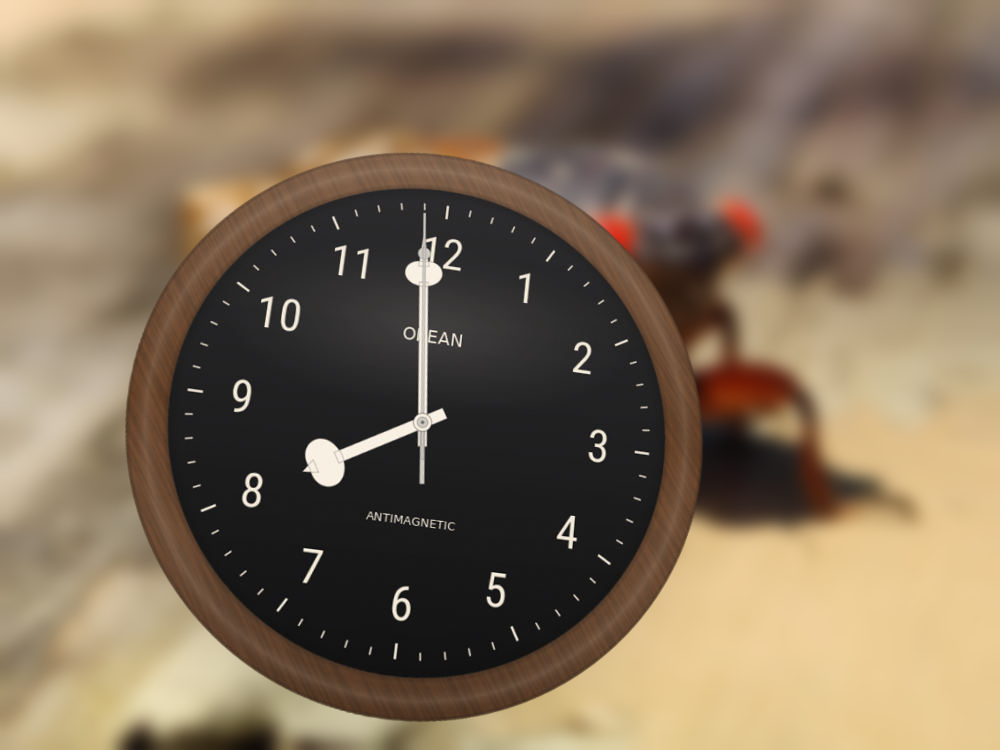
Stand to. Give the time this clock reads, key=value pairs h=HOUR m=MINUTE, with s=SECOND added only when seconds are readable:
h=7 m=58 s=59
